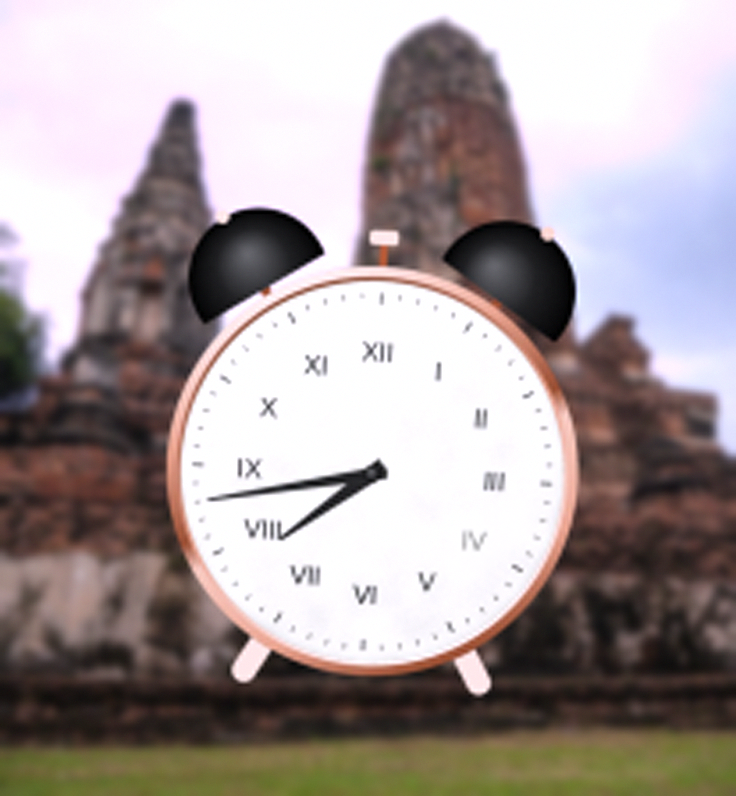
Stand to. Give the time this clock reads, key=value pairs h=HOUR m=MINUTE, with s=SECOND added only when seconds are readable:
h=7 m=43
